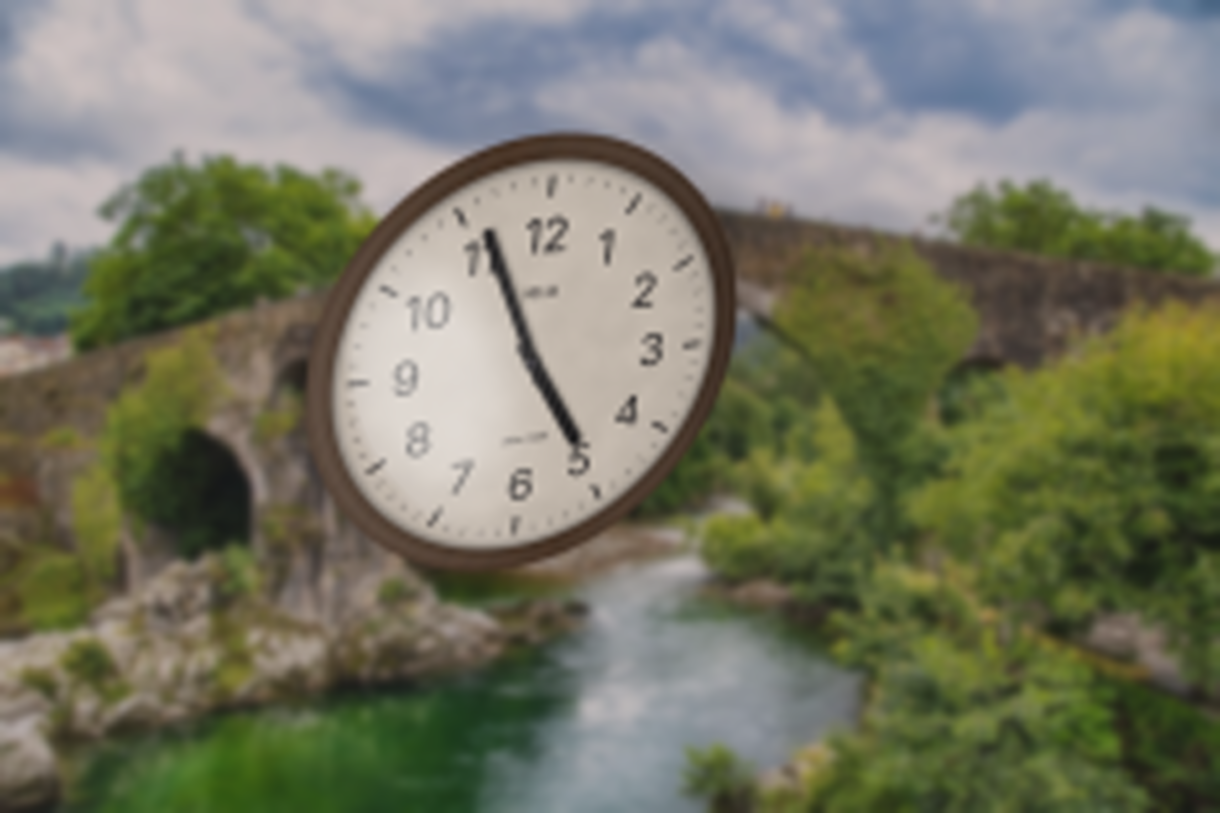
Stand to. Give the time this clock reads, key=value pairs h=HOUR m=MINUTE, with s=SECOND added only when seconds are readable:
h=4 m=56
